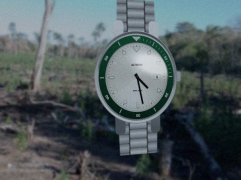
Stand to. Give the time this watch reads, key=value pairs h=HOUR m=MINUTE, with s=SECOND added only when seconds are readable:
h=4 m=28
